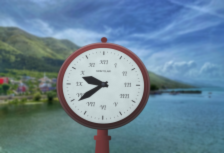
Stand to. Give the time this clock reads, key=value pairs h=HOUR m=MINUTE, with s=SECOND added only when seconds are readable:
h=9 m=39
